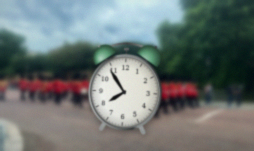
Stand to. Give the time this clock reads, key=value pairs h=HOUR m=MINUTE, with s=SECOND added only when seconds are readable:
h=7 m=54
